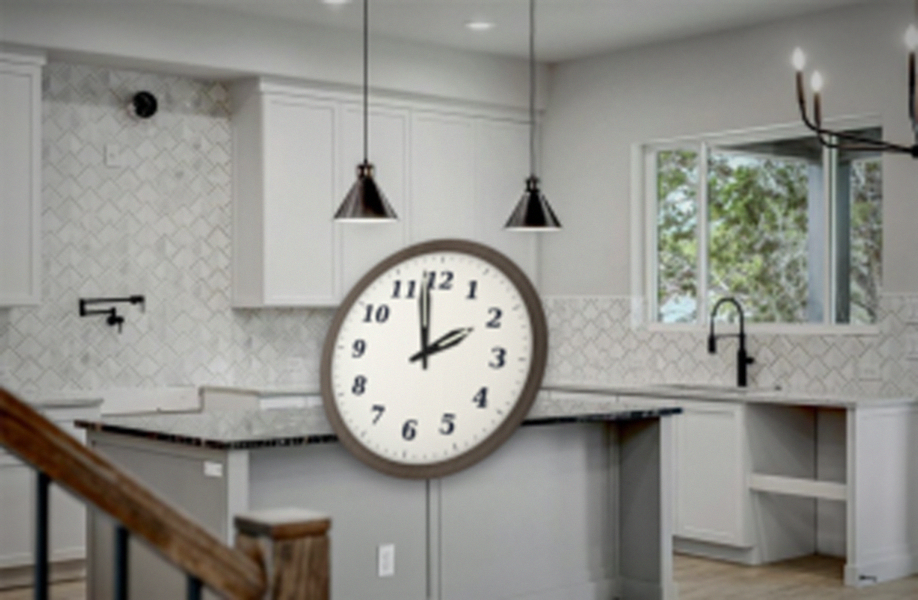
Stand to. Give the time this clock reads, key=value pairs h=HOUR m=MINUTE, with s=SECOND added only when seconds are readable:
h=1 m=58
